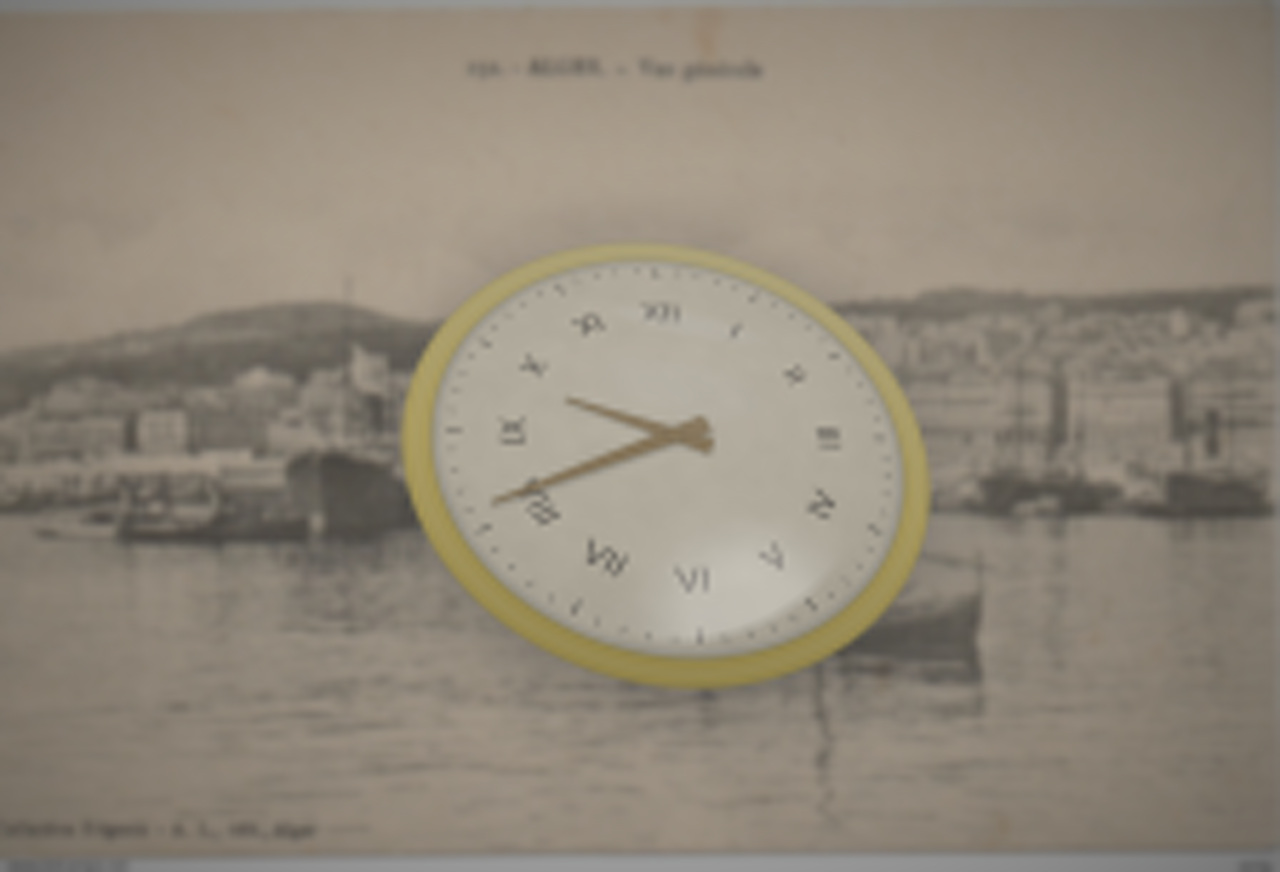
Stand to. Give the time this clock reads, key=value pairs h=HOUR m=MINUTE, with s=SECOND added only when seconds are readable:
h=9 m=41
